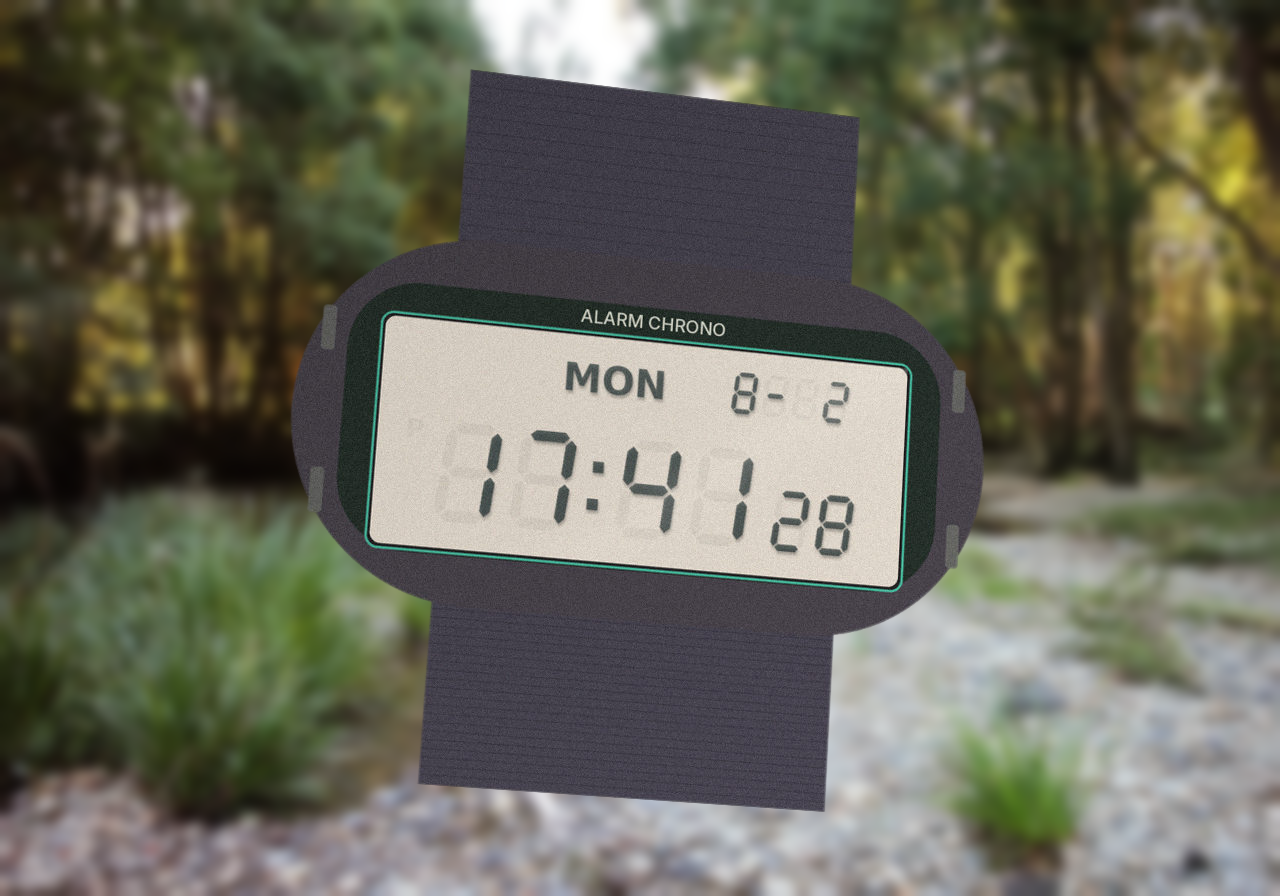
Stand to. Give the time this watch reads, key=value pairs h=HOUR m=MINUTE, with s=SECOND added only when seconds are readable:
h=17 m=41 s=28
